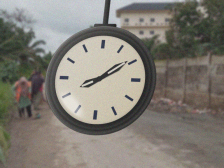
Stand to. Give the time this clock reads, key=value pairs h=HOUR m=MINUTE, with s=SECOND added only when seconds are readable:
h=8 m=9
